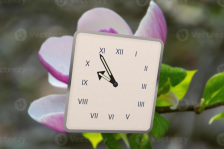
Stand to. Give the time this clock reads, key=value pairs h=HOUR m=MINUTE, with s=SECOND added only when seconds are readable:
h=9 m=54
